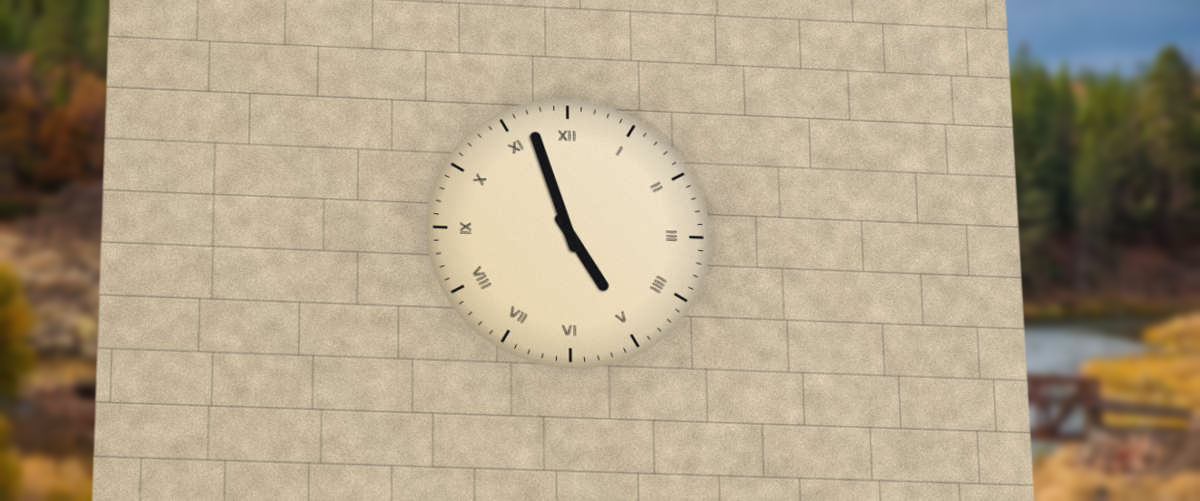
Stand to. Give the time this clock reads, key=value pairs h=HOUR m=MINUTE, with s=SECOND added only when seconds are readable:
h=4 m=57
